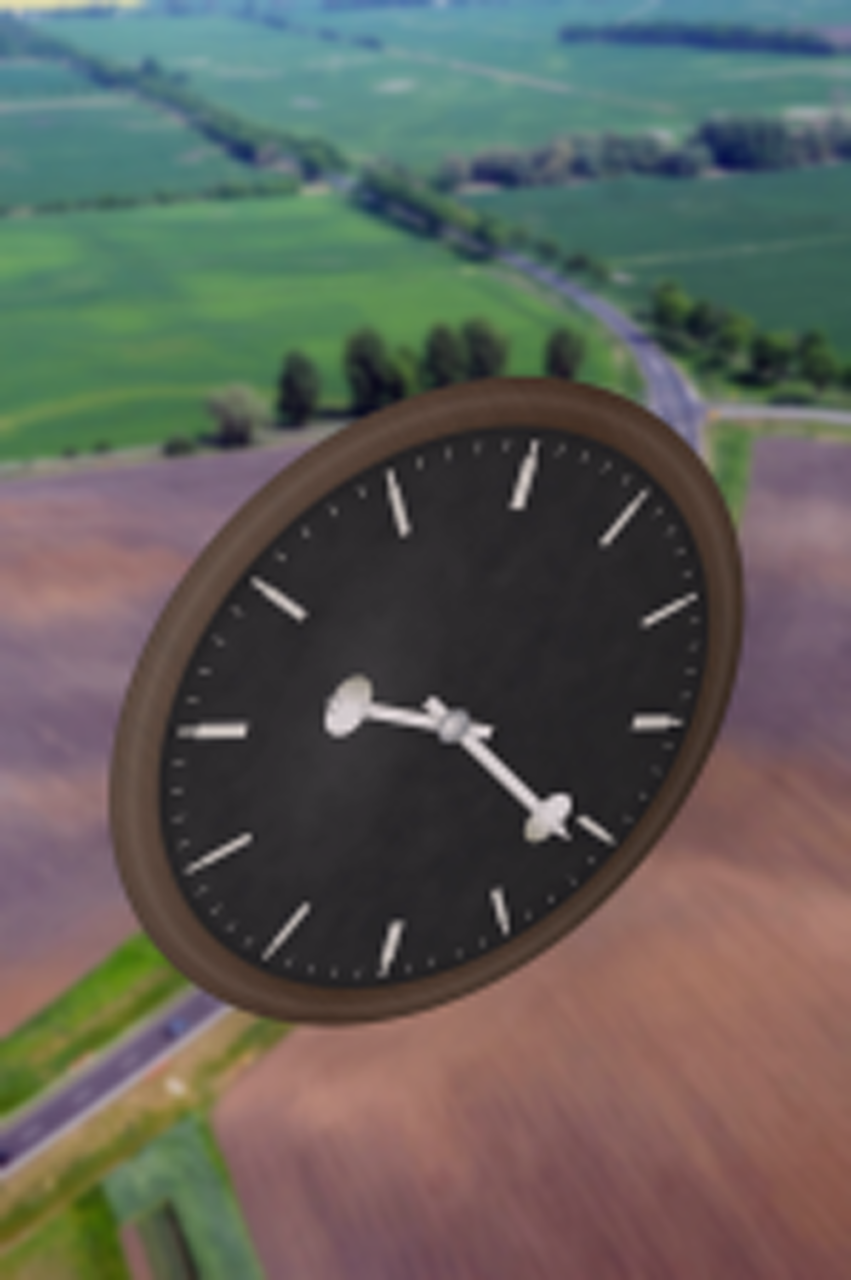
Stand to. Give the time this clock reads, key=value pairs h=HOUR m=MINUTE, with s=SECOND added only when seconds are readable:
h=9 m=21
